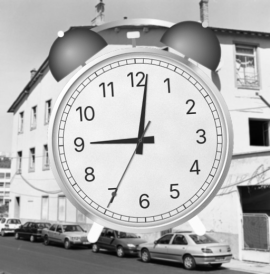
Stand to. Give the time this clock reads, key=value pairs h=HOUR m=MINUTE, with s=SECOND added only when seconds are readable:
h=9 m=1 s=35
